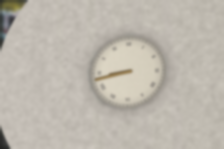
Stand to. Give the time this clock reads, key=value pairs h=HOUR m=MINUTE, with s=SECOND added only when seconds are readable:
h=8 m=43
